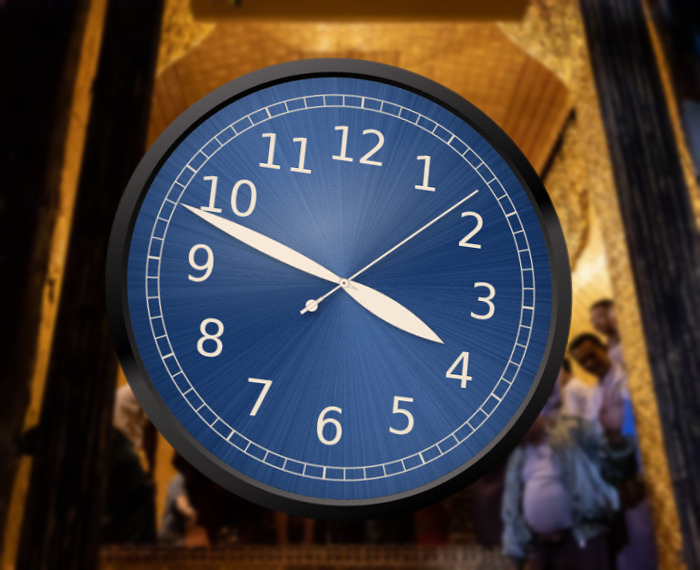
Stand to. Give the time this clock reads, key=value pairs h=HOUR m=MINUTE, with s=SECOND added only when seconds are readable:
h=3 m=48 s=8
